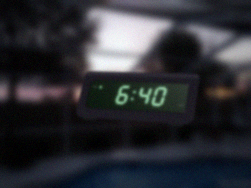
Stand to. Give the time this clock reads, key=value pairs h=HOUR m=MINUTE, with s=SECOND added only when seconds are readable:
h=6 m=40
